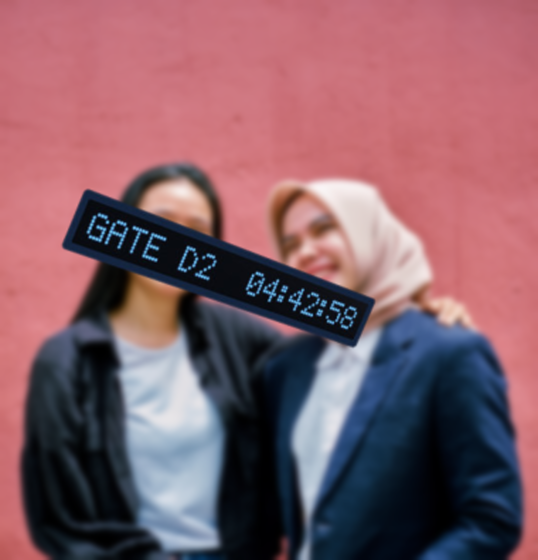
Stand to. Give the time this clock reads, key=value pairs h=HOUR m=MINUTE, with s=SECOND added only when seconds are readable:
h=4 m=42 s=58
